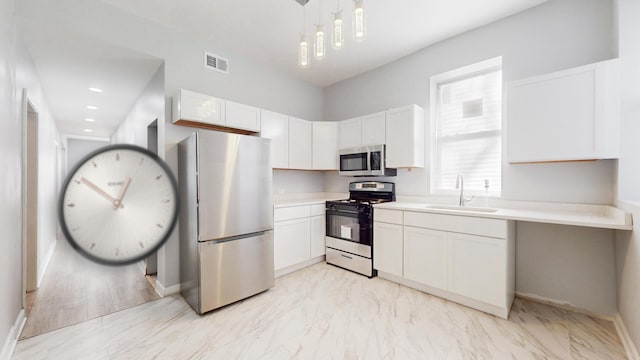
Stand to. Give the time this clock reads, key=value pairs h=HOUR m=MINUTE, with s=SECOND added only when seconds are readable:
h=12 m=51
